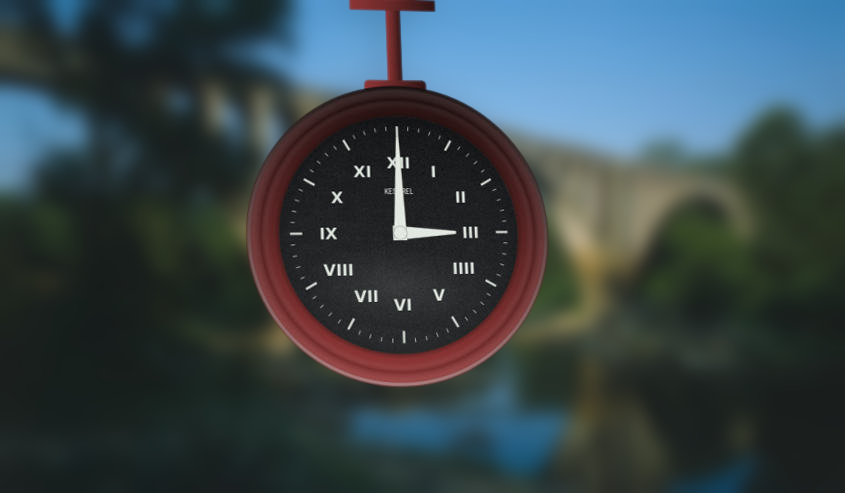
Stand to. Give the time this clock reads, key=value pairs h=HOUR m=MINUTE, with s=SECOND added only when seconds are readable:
h=3 m=0
